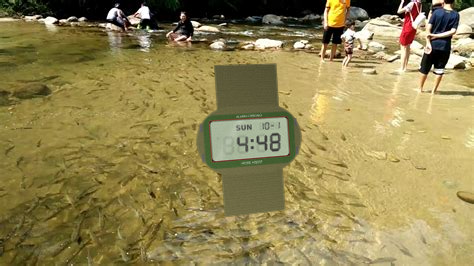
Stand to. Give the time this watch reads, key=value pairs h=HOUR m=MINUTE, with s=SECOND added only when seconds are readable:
h=4 m=48
